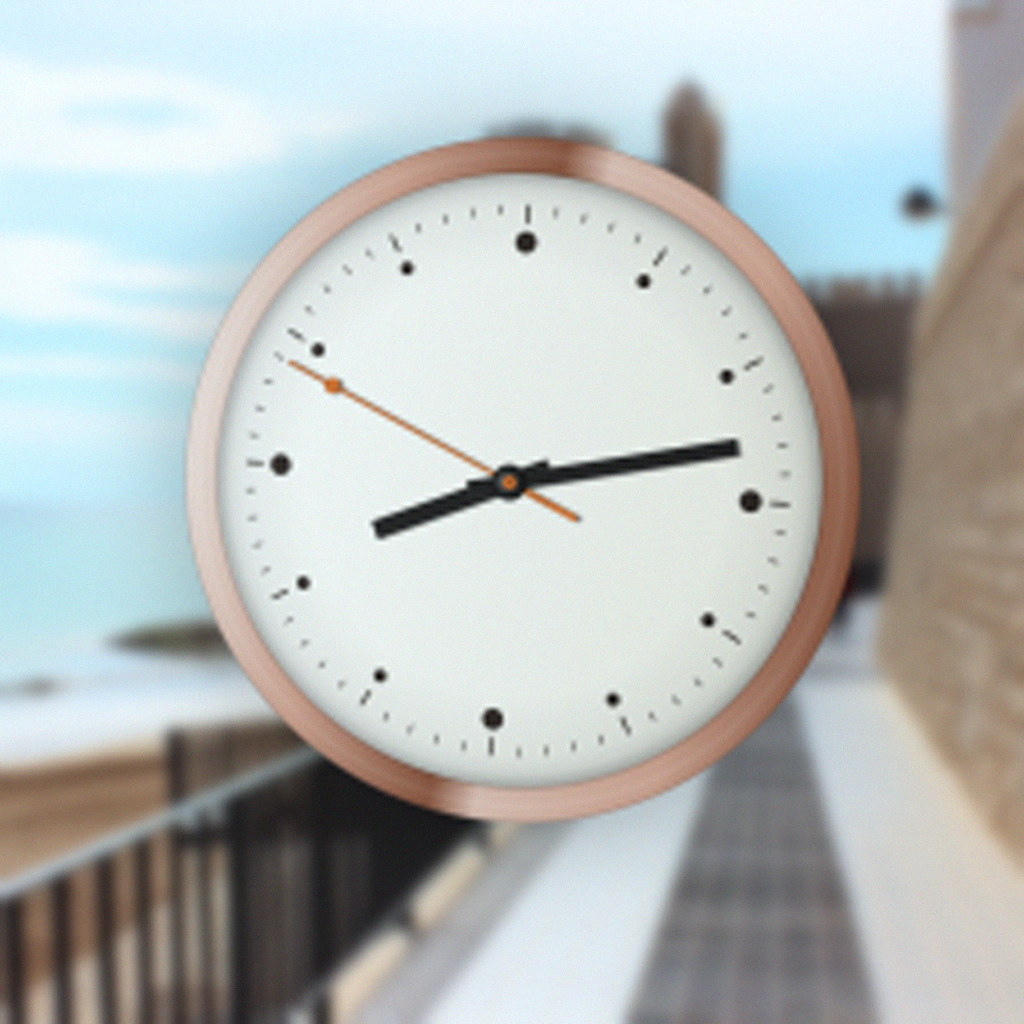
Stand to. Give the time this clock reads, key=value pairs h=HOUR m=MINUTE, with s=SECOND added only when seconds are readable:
h=8 m=12 s=49
